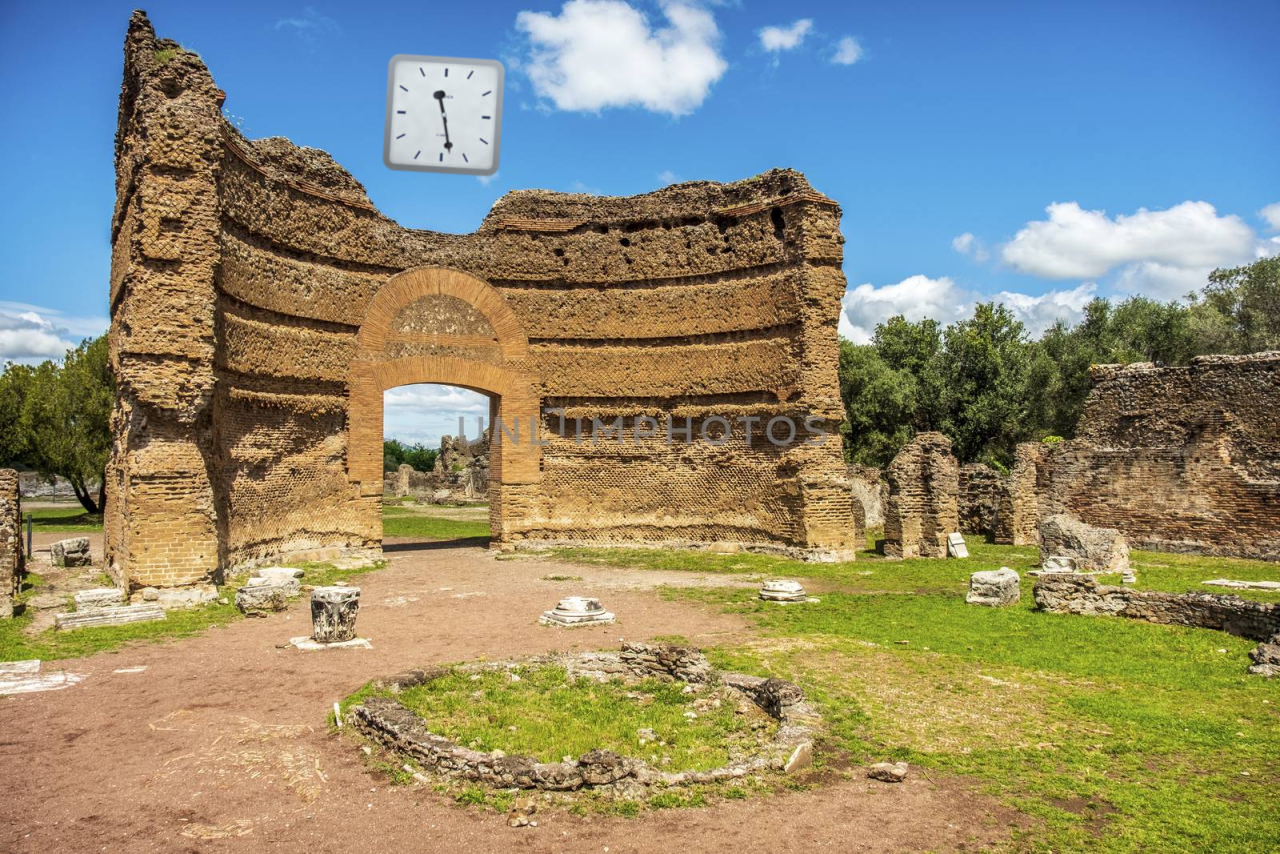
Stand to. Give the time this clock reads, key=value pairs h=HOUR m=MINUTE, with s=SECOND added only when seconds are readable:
h=11 m=28
